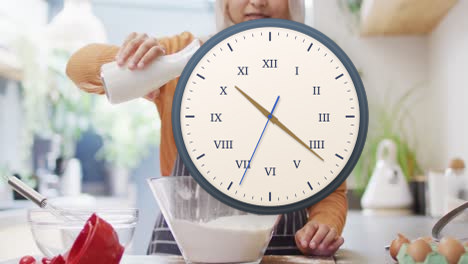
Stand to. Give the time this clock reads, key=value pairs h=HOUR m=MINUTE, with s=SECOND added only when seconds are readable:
h=10 m=21 s=34
